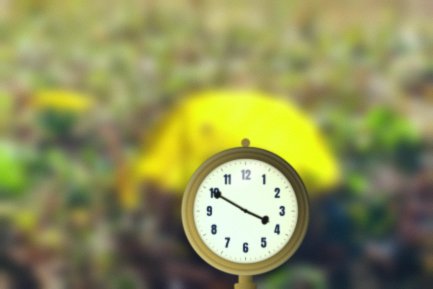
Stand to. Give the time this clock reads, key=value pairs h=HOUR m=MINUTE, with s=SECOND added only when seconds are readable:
h=3 m=50
